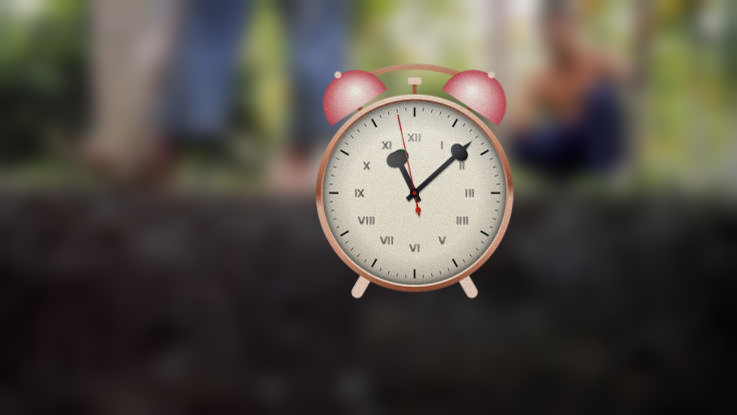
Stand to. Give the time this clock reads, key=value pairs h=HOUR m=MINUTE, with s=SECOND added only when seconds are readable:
h=11 m=7 s=58
